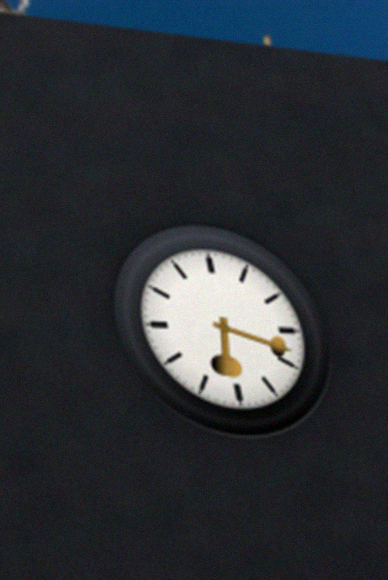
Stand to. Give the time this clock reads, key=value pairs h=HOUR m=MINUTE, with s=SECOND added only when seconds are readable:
h=6 m=18
